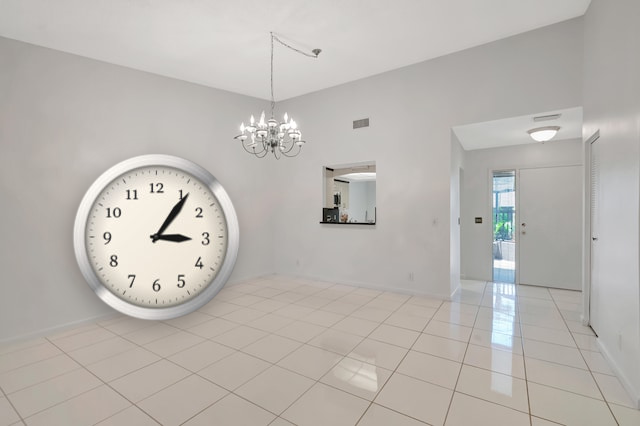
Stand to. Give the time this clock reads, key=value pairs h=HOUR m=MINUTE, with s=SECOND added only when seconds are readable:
h=3 m=6
